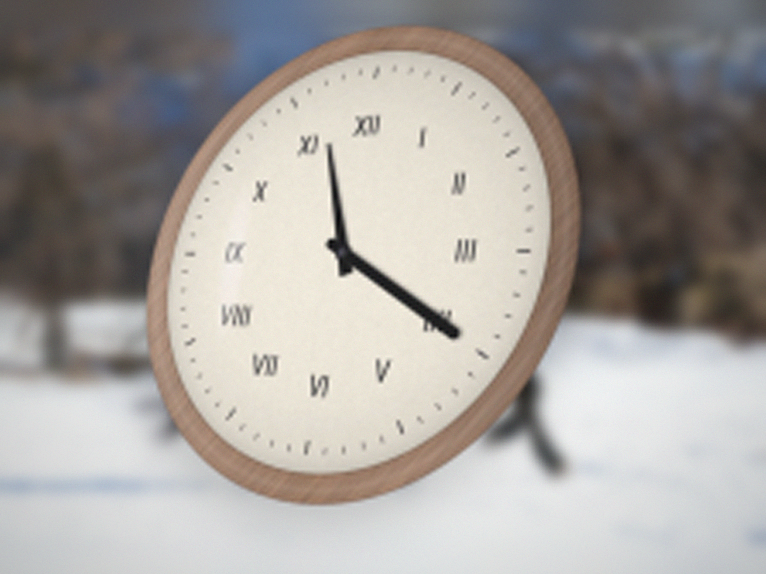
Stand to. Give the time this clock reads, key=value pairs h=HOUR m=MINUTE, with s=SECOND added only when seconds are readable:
h=11 m=20
